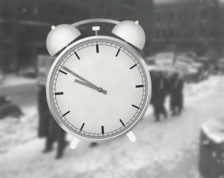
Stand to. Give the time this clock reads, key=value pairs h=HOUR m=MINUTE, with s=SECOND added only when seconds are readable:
h=9 m=51
